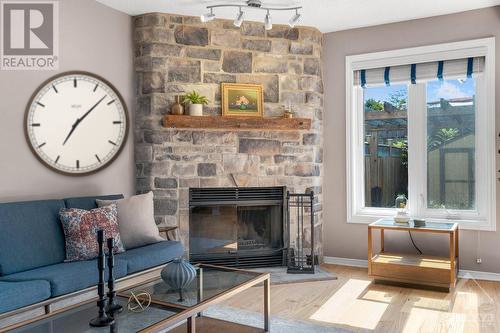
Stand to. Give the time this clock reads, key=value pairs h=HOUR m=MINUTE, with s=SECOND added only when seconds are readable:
h=7 m=8
